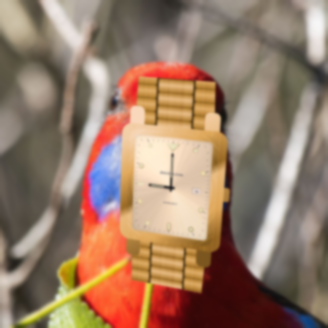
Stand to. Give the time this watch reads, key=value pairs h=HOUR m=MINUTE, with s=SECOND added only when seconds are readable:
h=9 m=0
